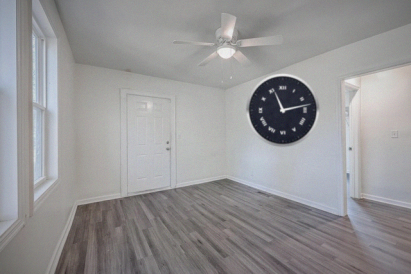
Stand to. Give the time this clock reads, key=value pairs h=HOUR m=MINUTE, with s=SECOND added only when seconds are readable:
h=11 m=13
